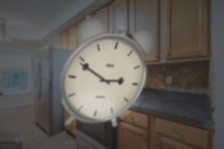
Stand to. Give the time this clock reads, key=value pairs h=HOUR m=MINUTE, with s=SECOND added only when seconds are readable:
h=2 m=49
